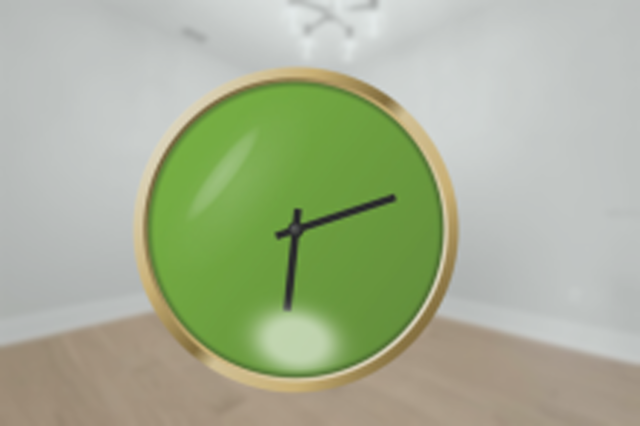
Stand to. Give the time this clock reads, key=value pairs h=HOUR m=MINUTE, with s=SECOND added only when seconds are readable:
h=6 m=12
